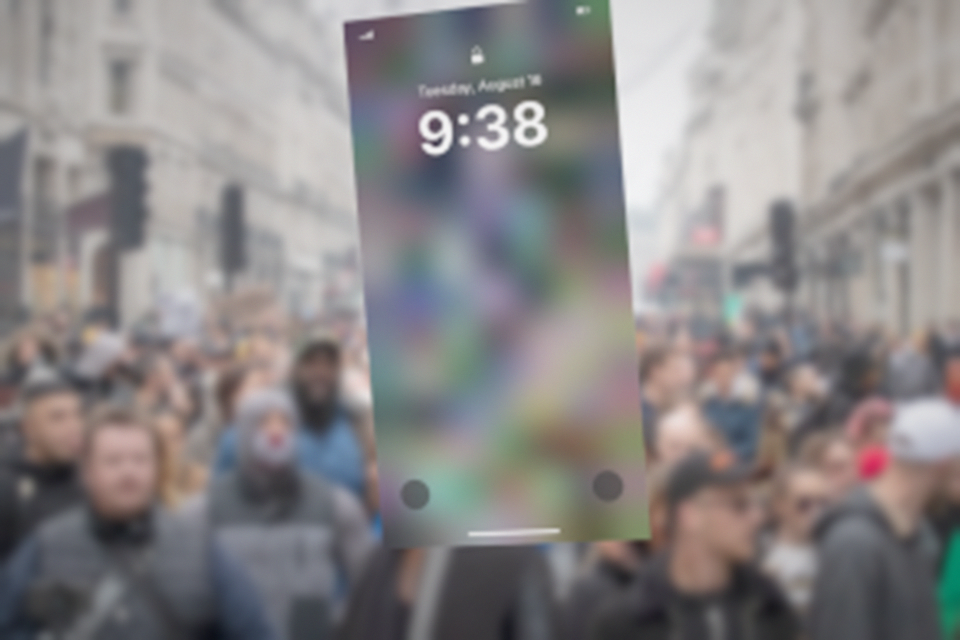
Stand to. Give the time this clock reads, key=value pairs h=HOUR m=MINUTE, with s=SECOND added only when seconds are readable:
h=9 m=38
